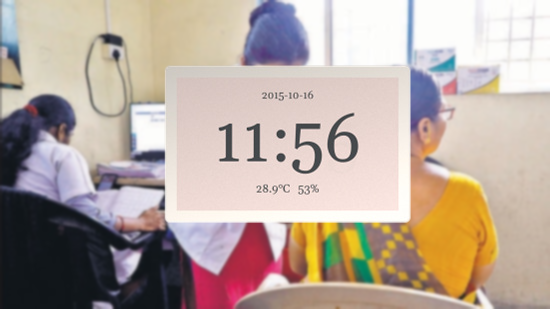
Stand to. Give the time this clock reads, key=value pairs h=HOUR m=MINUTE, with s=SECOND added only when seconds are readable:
h=11 m=56
